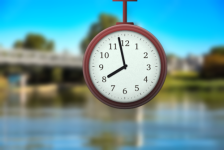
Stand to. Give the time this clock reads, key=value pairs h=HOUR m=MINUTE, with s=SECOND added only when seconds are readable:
h=7 m=58
